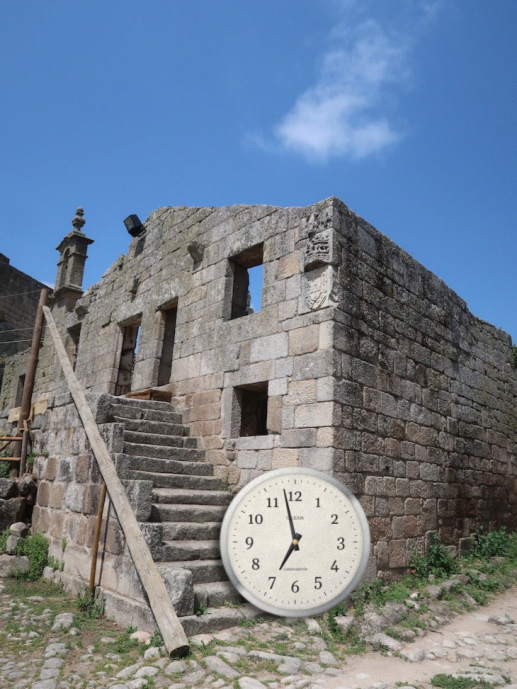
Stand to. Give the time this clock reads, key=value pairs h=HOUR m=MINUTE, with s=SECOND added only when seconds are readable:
h=6 m=58
